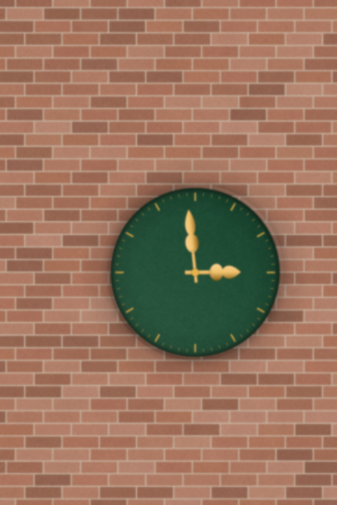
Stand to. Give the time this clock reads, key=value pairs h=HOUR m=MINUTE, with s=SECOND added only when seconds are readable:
h=2 m=59
